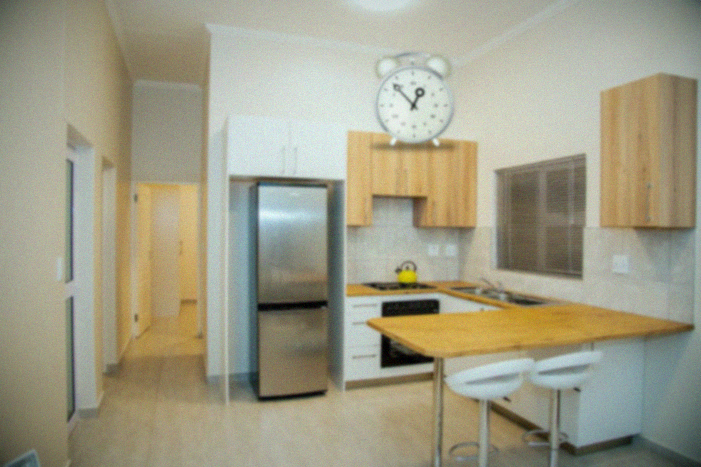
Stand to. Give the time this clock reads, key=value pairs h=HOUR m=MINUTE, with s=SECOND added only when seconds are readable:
h=12 m=53
